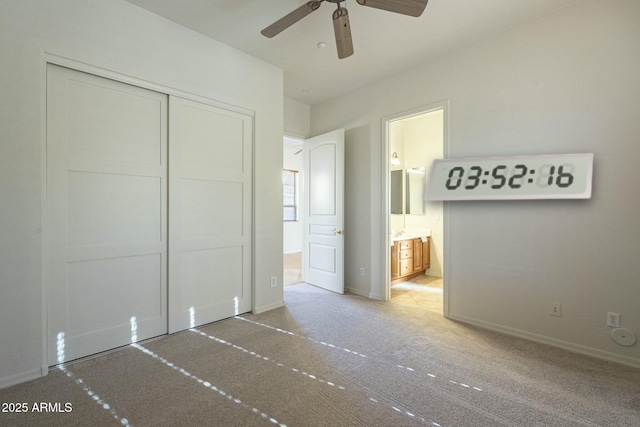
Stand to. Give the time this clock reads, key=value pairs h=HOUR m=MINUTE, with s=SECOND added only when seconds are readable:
h=3 m=52 s=16
